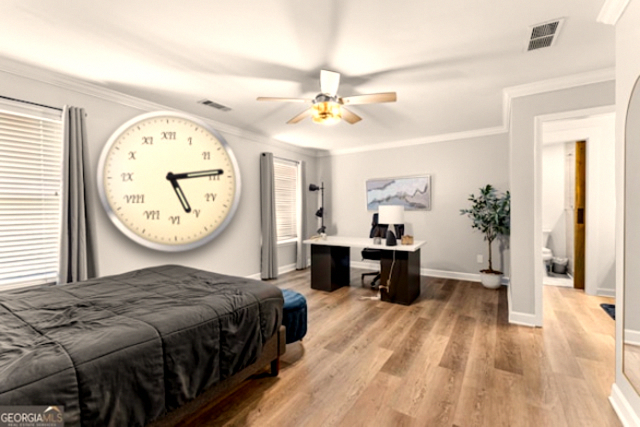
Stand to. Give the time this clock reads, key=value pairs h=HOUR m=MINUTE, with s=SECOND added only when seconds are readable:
h=5 m=14
